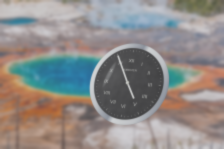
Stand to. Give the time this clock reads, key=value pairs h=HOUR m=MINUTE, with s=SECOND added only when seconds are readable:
h=4 m=55
